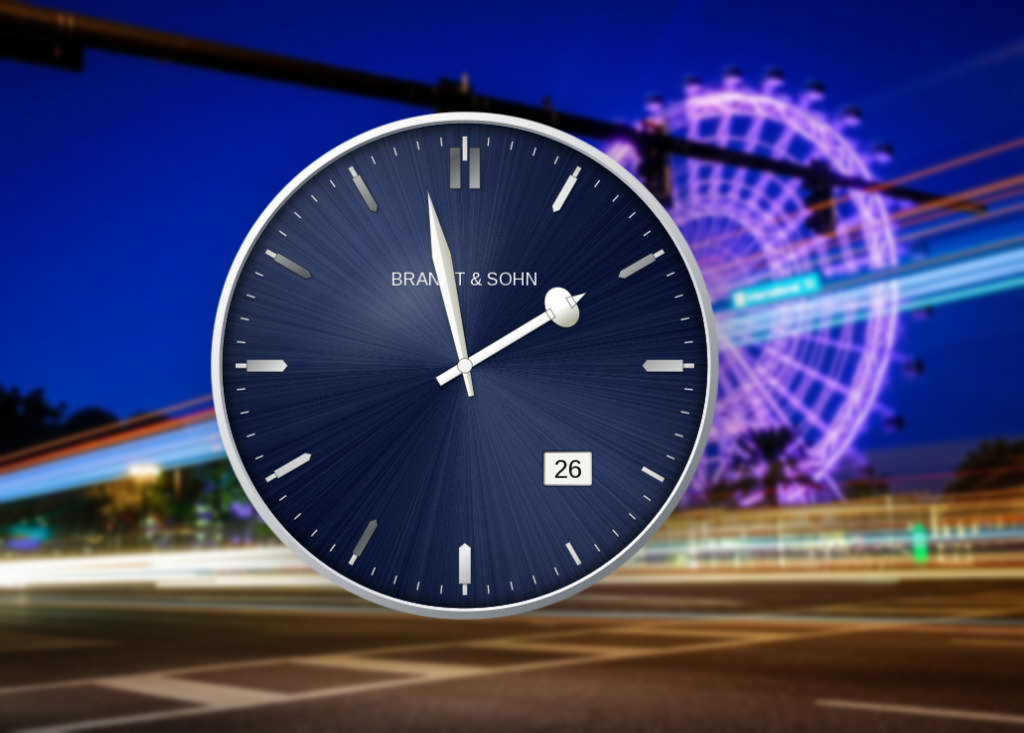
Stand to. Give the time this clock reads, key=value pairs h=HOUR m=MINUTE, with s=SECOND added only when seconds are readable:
h=1 m=58
